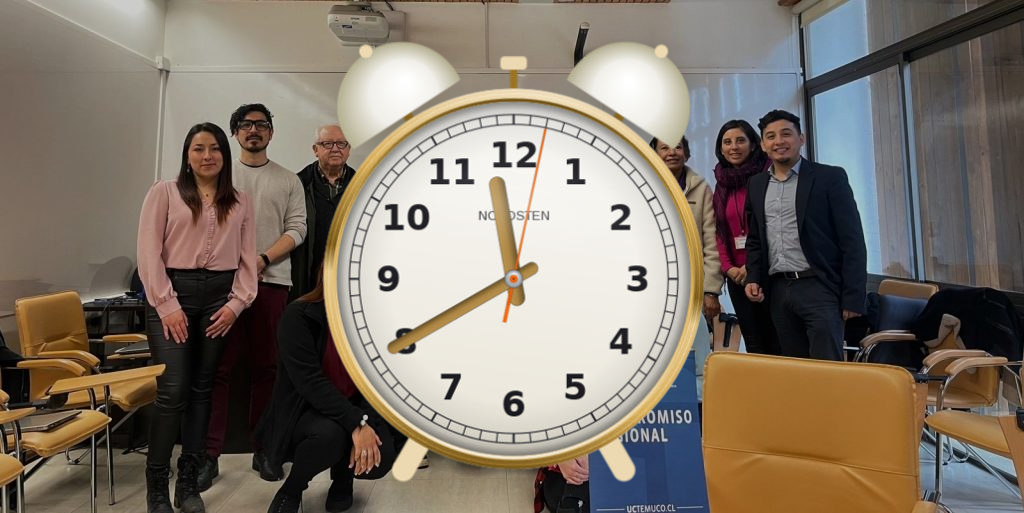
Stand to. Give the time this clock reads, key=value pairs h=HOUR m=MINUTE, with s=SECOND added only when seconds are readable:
h=11 m=40 s=2
